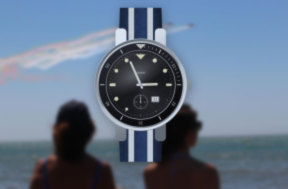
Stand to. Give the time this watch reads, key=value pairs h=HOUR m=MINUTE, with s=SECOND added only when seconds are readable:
h=2 m=56
